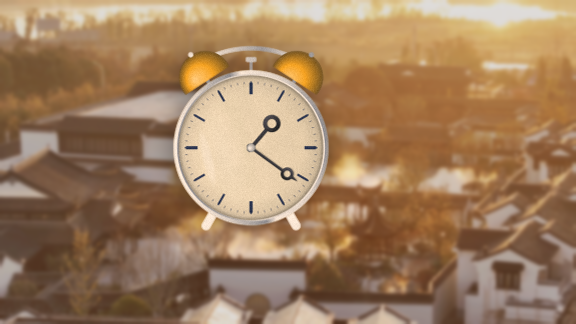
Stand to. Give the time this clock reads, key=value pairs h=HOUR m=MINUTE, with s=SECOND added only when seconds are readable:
h=1 m=21
